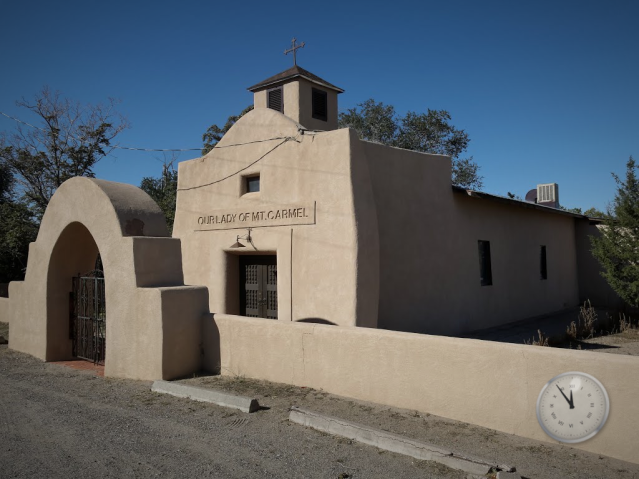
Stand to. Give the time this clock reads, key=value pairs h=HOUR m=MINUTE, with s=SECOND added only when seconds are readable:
h=11 m=54
